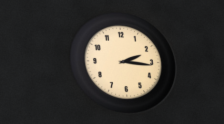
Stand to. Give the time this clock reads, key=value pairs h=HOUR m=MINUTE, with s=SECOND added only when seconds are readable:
h=2 m=16
